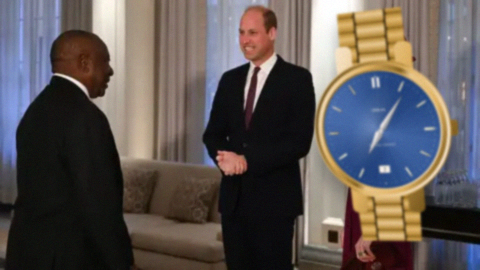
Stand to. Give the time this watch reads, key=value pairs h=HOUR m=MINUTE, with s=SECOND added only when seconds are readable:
h=7 m=6
